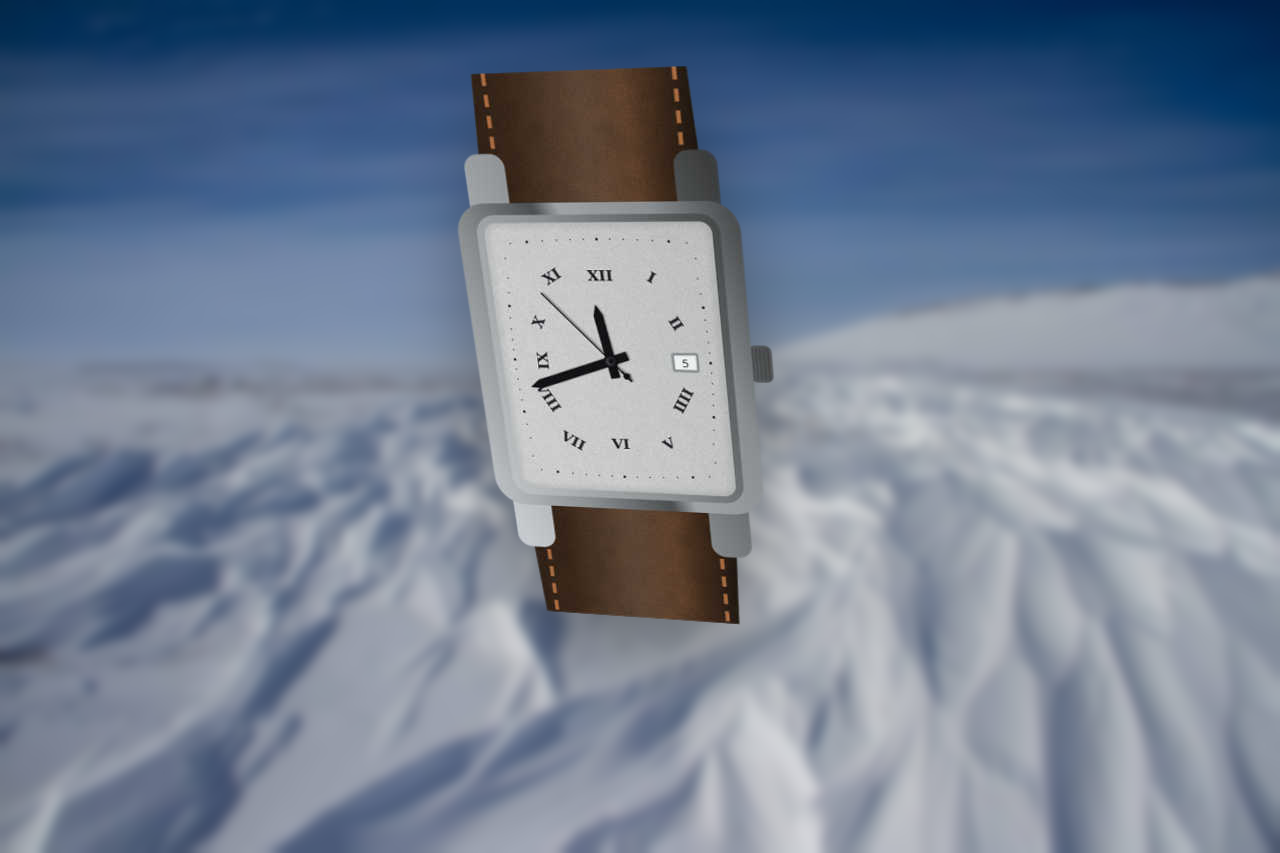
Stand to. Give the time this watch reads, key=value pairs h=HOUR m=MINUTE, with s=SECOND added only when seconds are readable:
h=11 m=41 s=53
